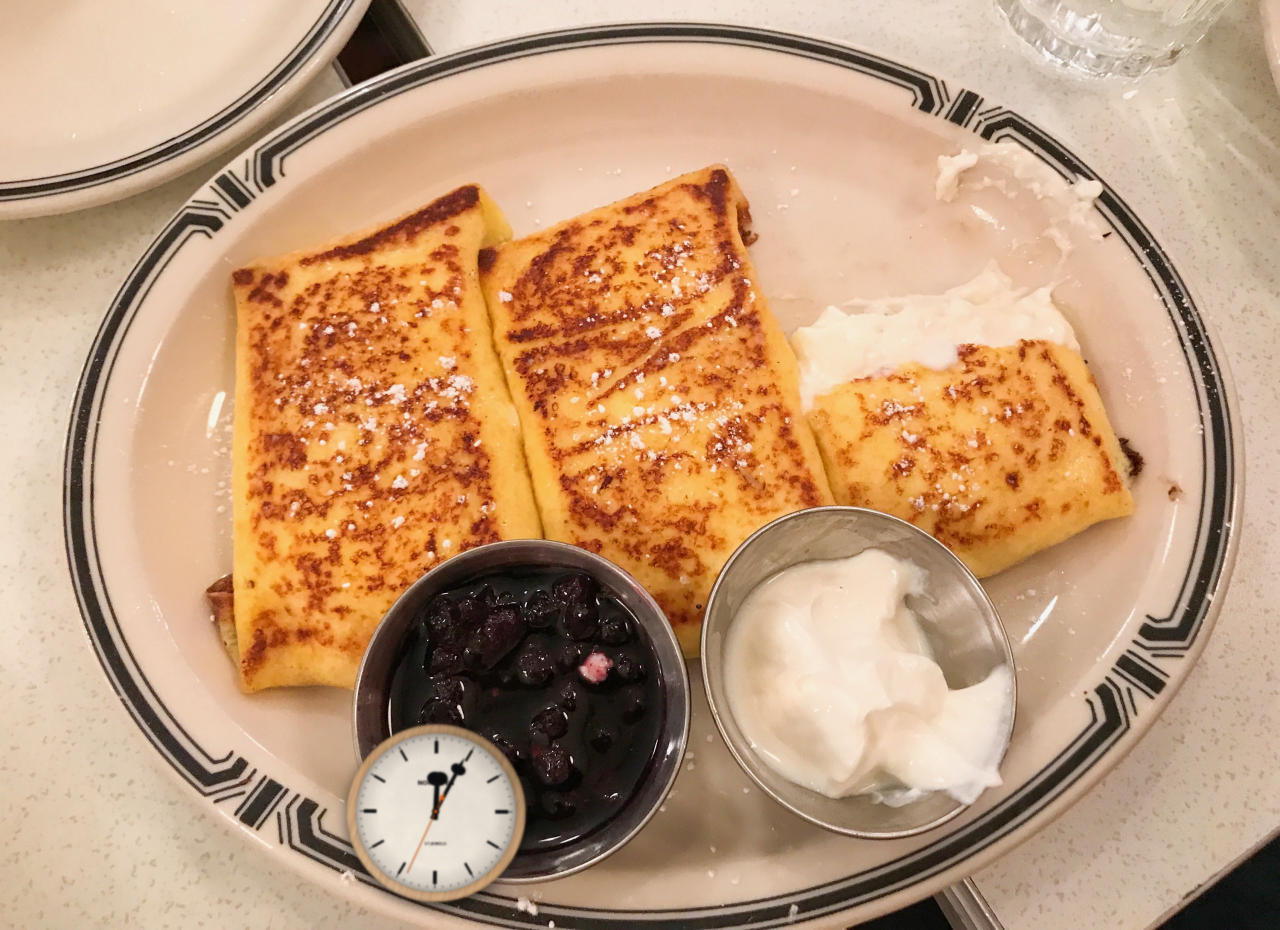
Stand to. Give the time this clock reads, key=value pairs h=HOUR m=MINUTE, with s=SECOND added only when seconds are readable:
h=12 m=4 s=34
